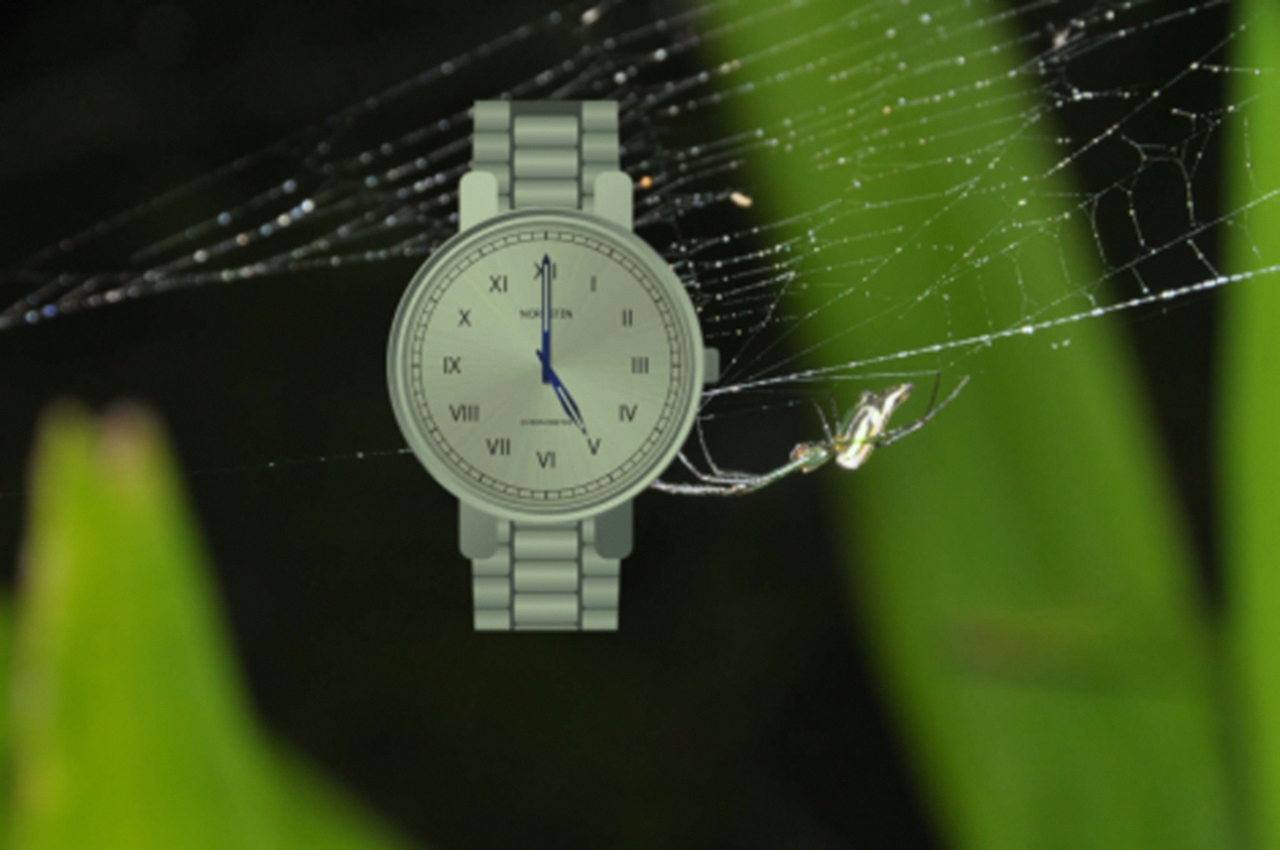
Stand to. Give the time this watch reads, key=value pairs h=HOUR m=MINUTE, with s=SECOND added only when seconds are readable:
h=5 m=0
